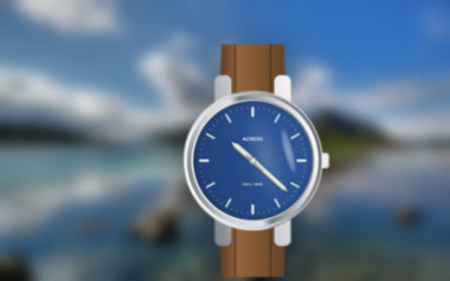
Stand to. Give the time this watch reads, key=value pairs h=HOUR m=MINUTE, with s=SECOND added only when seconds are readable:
h=10 m=22
